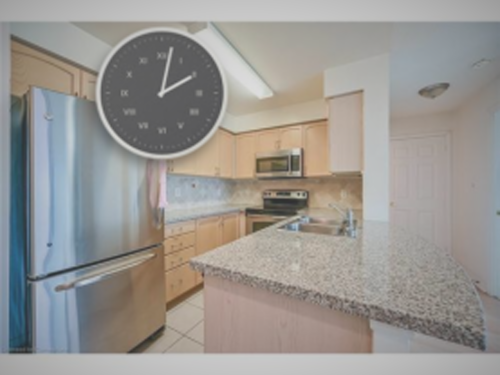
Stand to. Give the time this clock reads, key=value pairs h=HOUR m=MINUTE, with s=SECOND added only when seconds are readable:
h=2 m=2
